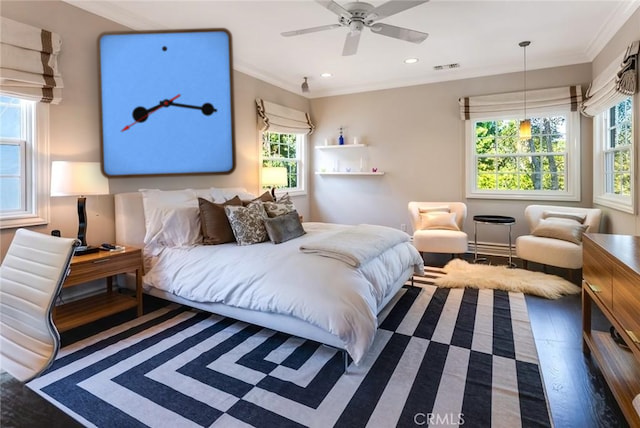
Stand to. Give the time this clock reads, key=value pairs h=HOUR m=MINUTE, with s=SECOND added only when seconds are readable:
h=8 m=16 s=40
